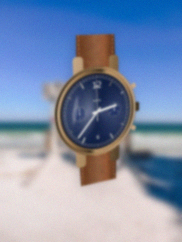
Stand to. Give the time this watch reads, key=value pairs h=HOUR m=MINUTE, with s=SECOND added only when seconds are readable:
h=2 m=37
